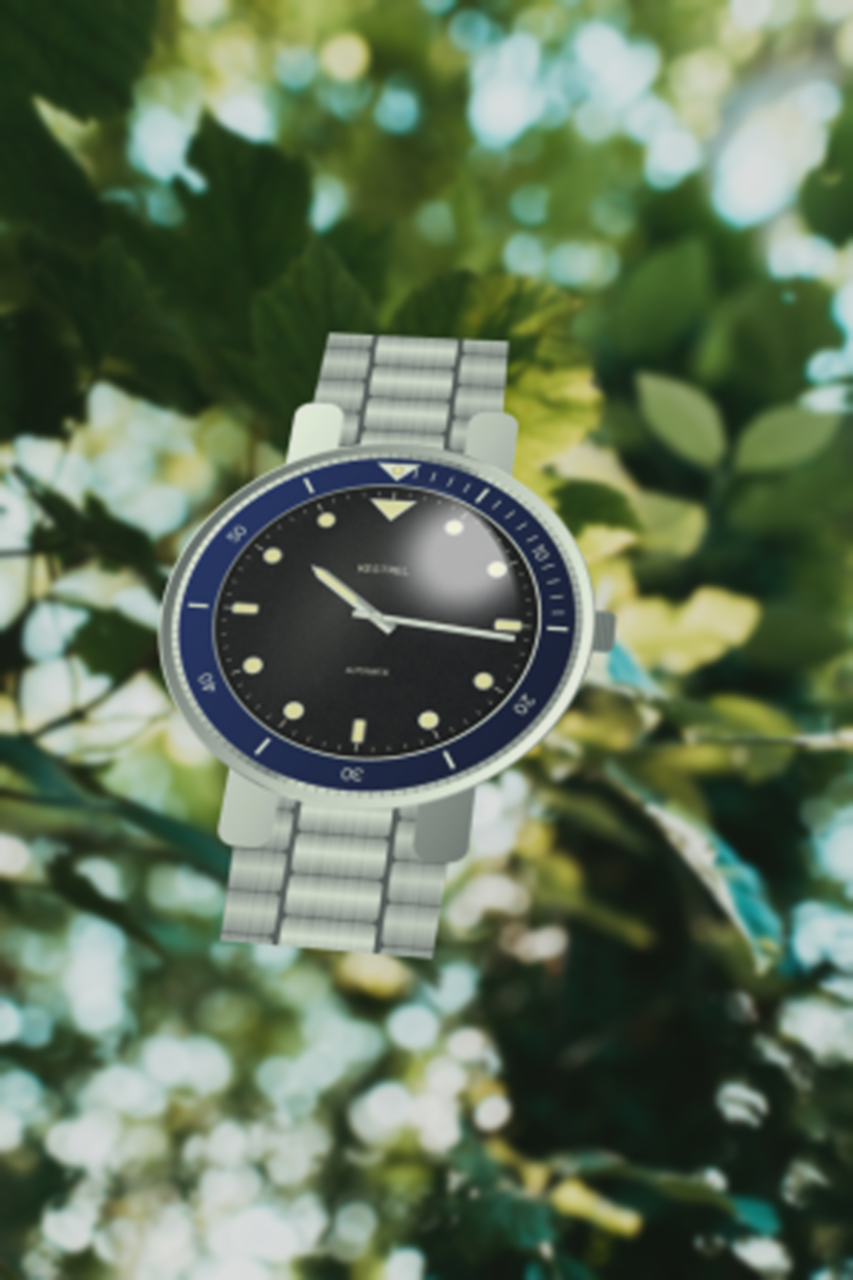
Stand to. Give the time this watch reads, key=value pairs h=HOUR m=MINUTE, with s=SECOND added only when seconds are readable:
h=10 m=16
